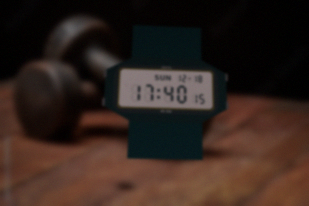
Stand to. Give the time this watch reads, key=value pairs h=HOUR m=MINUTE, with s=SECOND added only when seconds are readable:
h=17 m=40
